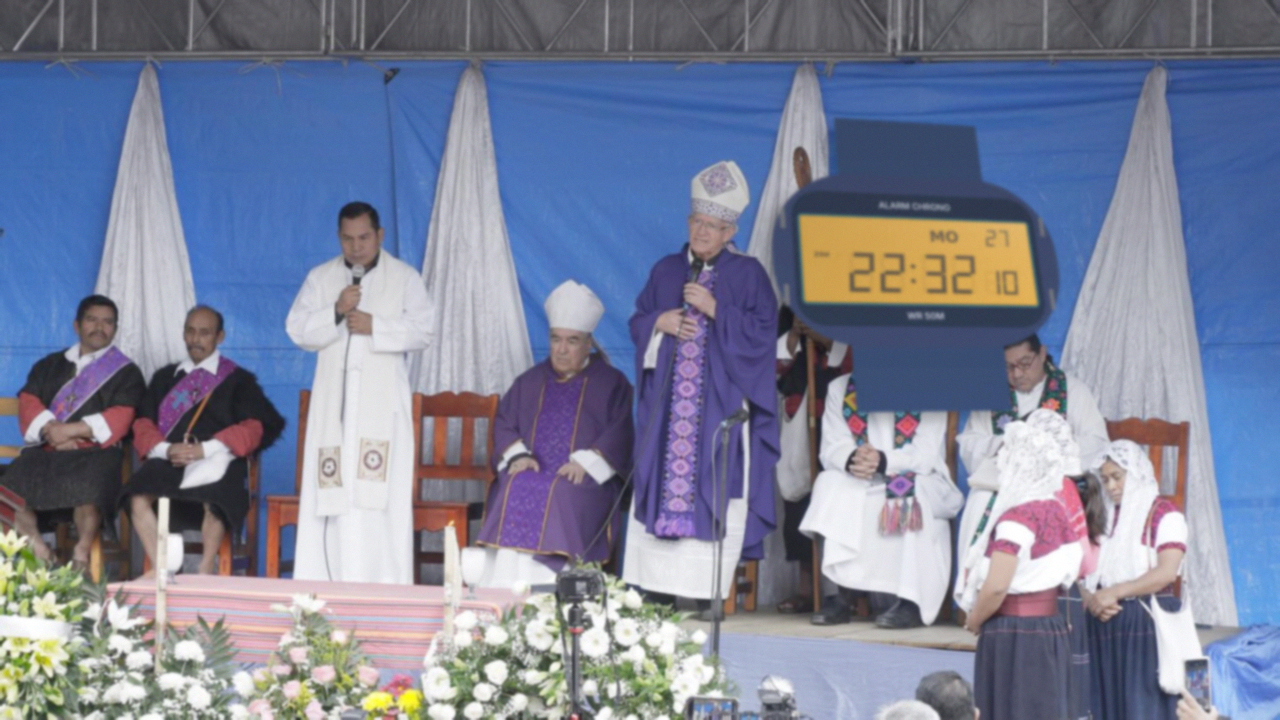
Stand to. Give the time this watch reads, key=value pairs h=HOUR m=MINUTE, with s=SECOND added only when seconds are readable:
h=22 m=32 s=10
